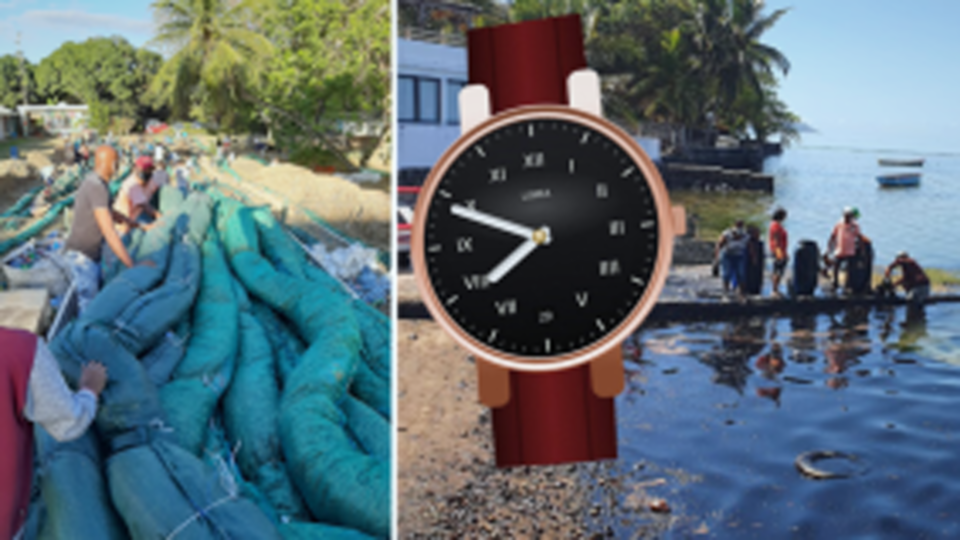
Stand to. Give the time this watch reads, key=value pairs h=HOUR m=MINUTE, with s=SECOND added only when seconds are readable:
h=7 m=49
